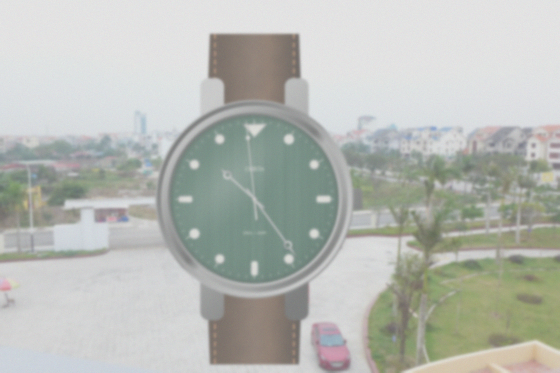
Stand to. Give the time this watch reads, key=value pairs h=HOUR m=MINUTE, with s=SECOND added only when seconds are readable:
h=10 m=23 s=59
